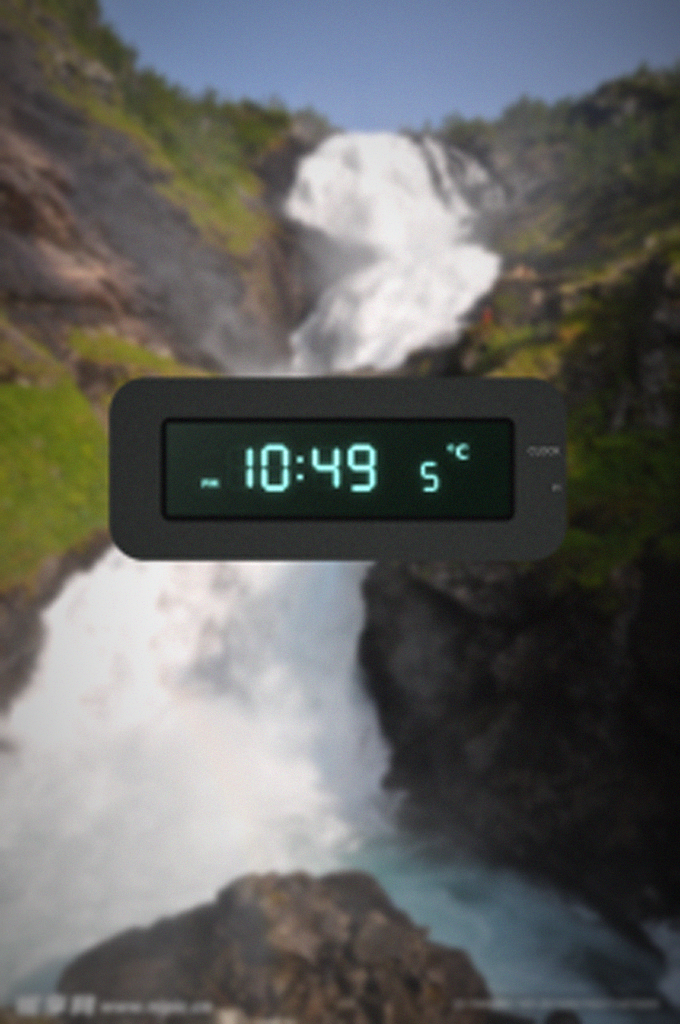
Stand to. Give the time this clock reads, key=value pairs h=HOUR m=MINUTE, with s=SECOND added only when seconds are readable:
h=10 m=49
